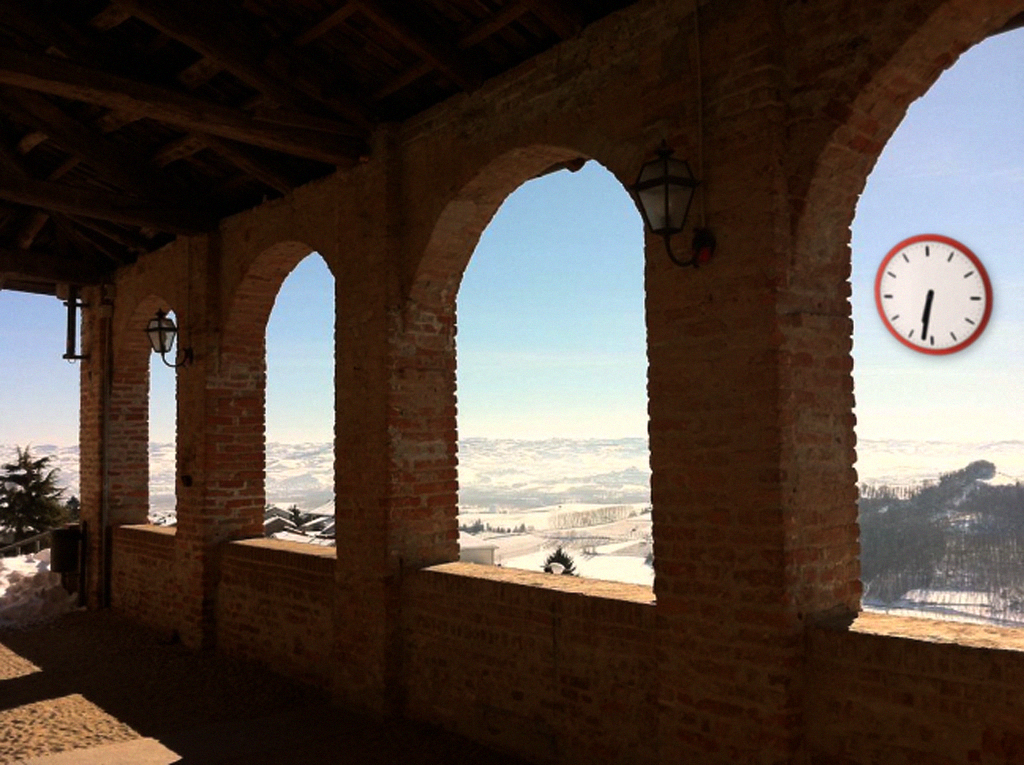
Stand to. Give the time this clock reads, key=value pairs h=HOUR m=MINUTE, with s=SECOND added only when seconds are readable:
h=6 m=32
